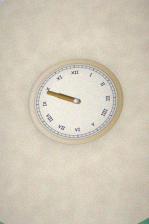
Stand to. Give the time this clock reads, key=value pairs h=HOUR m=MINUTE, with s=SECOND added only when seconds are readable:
h=9 m=49
